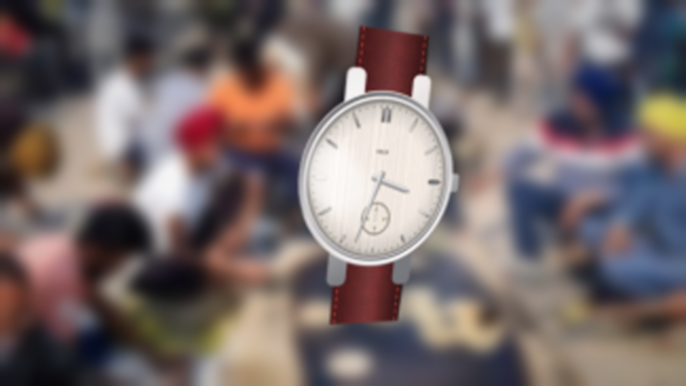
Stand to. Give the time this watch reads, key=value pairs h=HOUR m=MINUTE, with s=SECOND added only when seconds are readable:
h=3 m=33
